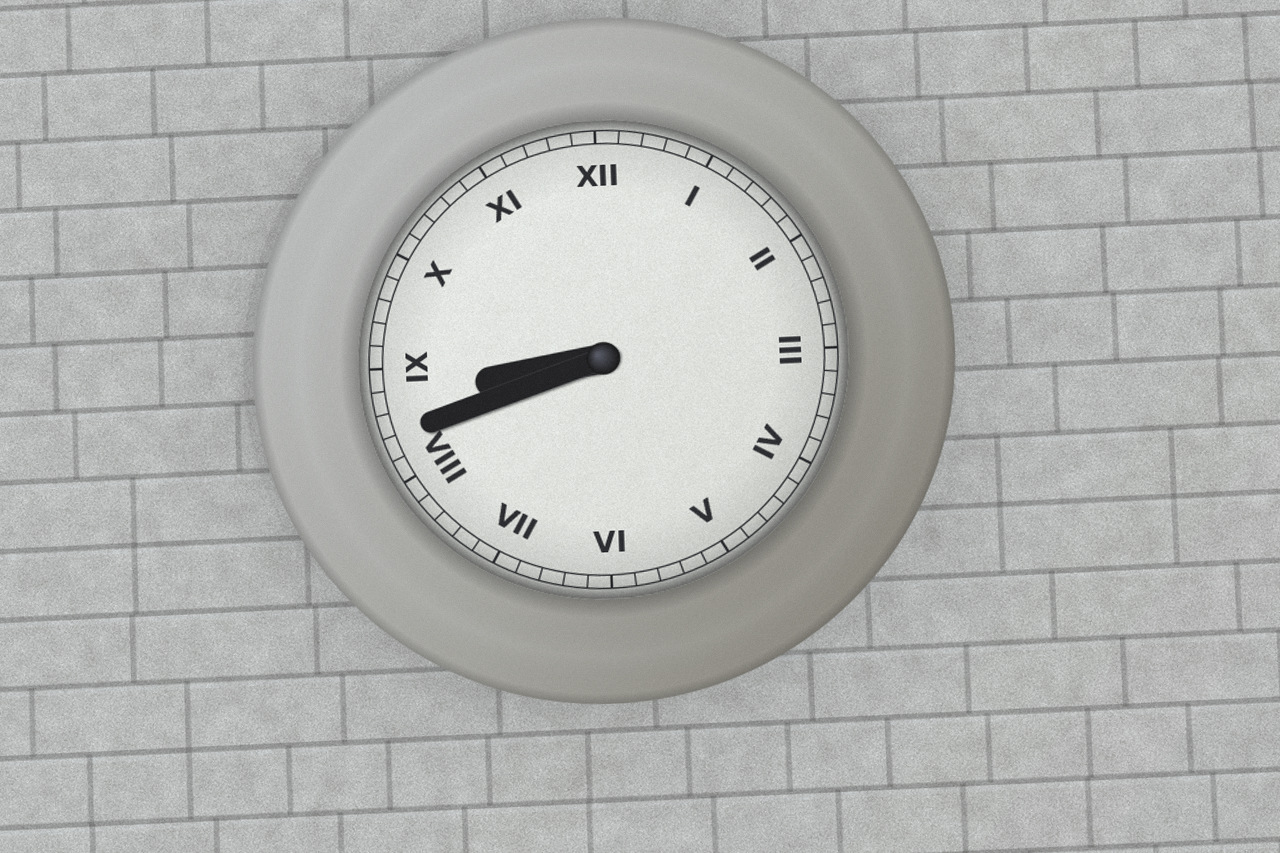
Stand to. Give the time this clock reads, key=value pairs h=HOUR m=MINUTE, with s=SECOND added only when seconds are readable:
h=8 m=42
